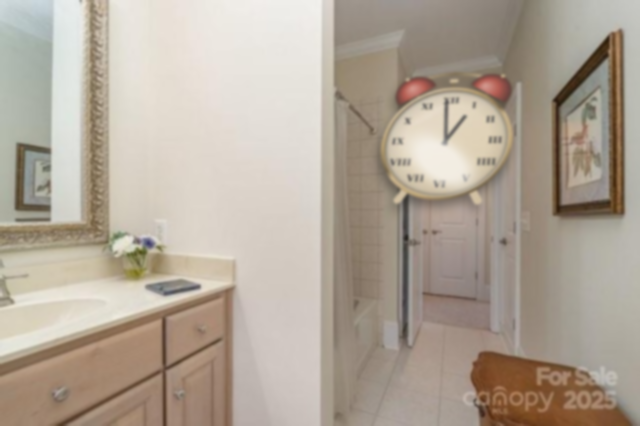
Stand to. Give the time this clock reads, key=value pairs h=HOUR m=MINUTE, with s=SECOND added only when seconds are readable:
h=12 m=59
